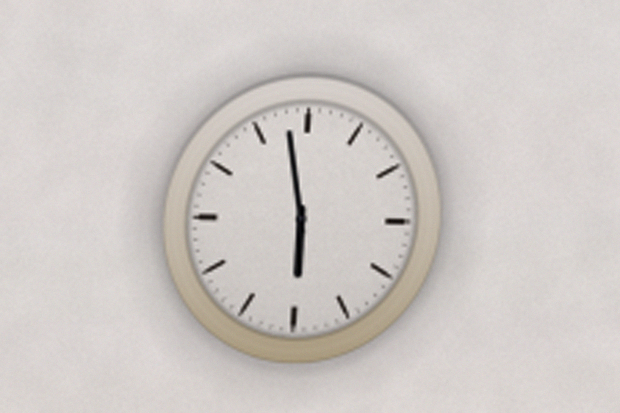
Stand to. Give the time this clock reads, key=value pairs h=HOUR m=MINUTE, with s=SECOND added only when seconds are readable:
h=5 m=58
